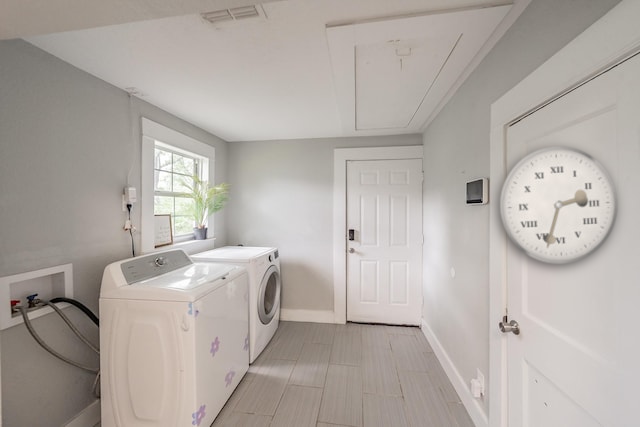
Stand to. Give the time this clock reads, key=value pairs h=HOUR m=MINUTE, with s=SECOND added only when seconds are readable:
h=2 m=33
